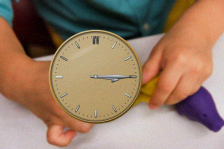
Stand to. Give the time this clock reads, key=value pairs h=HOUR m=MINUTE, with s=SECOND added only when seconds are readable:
h=3 m=15
